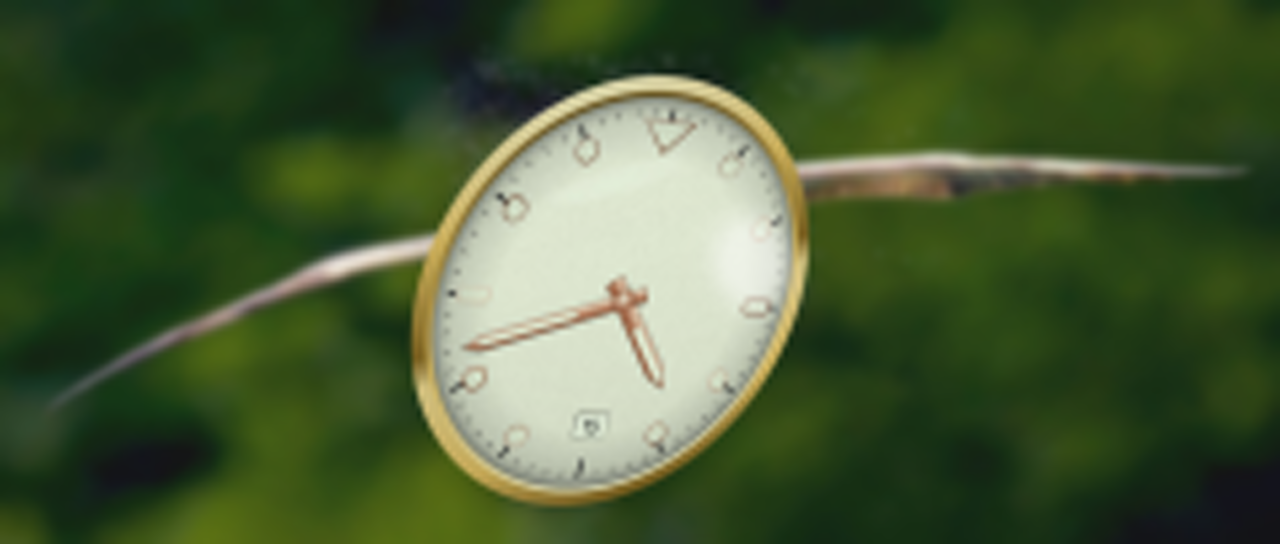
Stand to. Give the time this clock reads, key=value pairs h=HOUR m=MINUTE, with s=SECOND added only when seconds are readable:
h=4 m=42
